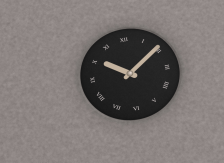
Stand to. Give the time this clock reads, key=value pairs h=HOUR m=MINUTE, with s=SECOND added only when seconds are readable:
h=10 m=9
